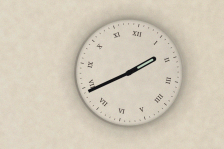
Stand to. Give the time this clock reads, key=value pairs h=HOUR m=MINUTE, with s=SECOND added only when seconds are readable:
h=1 m=39
